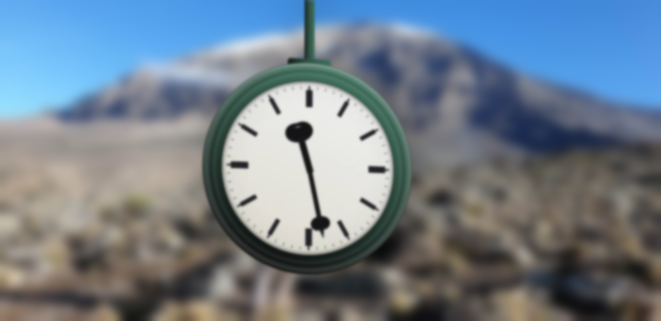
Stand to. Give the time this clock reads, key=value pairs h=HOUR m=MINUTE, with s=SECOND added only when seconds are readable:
h=11 m=28
